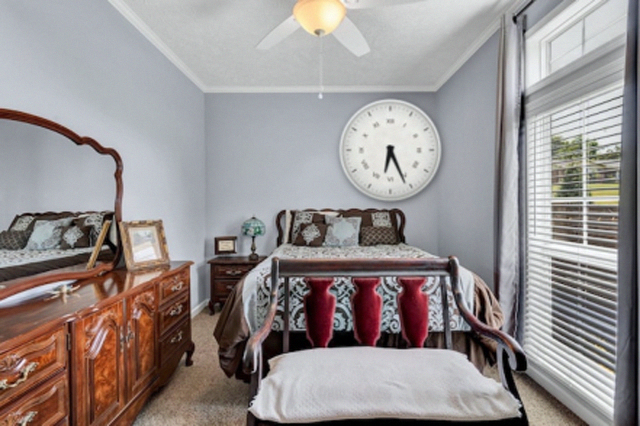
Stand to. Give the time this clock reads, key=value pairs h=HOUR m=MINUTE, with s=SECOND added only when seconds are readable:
h=6 m=26
